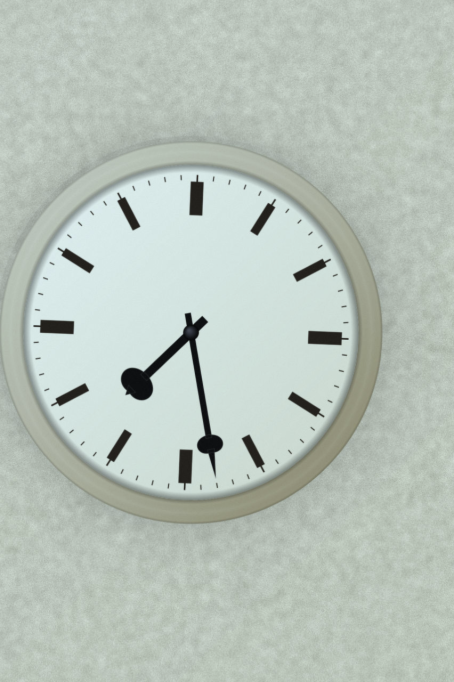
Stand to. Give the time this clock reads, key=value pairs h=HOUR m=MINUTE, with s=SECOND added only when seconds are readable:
h=7 m=28
